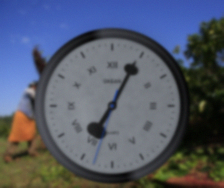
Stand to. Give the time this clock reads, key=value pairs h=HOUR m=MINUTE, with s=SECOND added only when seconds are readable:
h=7 m=4 s=33
